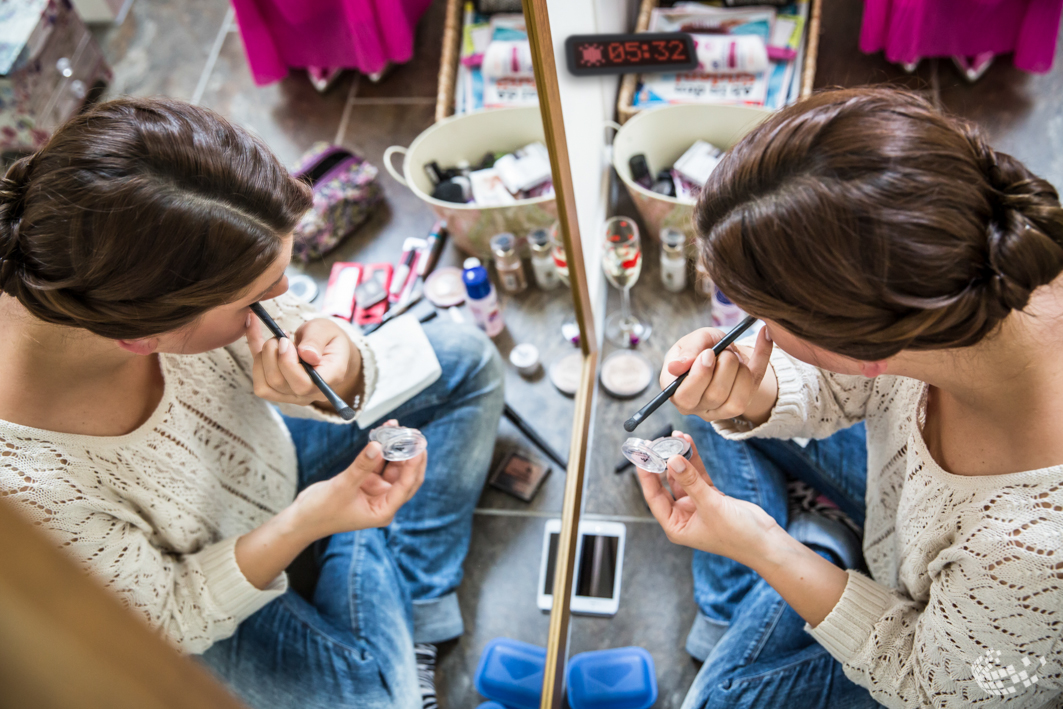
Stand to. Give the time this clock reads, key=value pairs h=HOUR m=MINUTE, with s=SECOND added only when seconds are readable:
h=5 m=32
